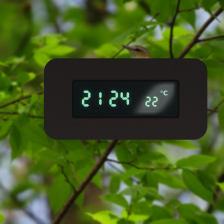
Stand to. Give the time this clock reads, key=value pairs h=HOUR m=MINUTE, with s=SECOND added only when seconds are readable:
h=21 m=24
